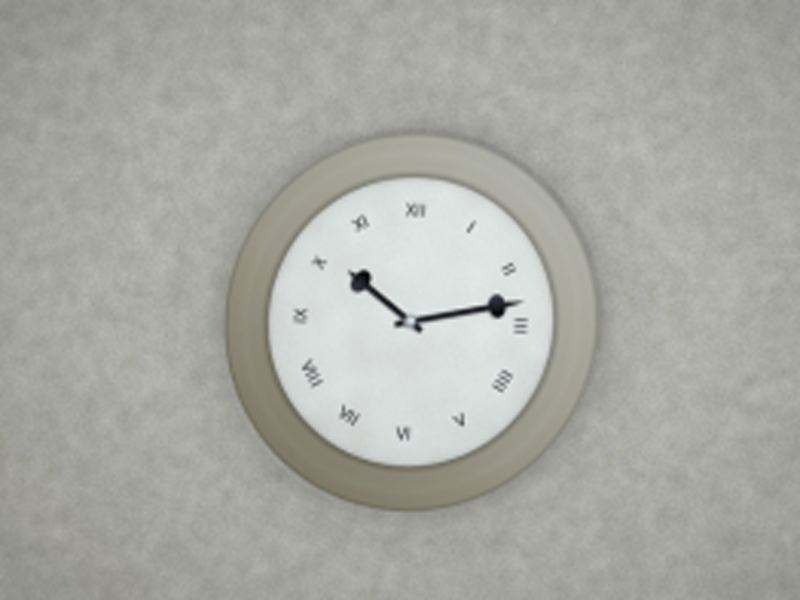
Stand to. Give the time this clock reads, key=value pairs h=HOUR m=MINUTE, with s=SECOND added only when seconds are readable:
h=10 m=13
